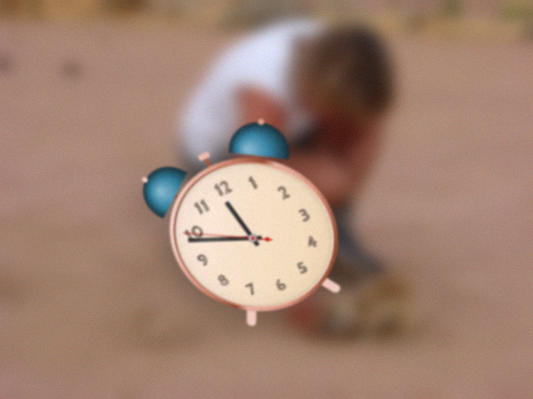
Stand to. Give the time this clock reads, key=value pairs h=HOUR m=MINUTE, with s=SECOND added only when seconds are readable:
h=11 m=48 s=50
